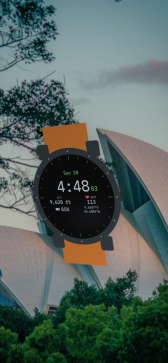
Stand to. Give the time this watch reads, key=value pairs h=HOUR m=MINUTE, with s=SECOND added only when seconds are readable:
h=4 m=48
